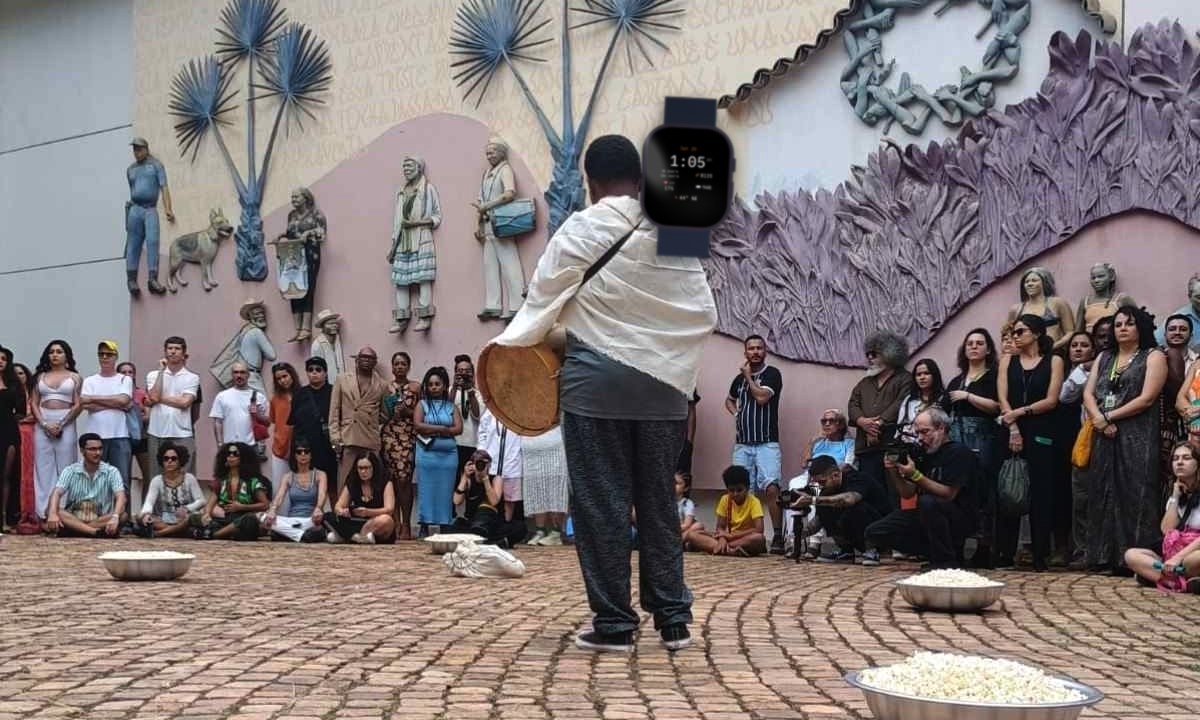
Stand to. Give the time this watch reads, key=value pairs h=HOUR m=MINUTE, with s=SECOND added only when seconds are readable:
h=1 m=5
